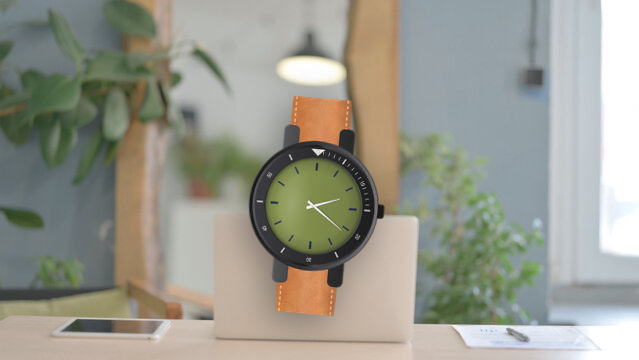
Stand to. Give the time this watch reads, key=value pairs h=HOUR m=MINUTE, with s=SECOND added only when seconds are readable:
h=2 m=21
